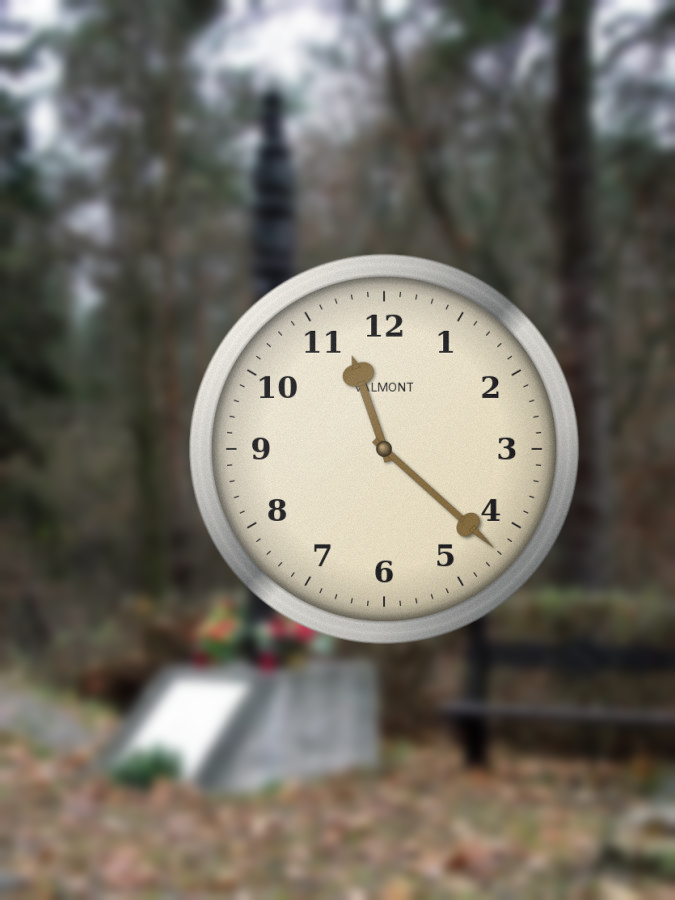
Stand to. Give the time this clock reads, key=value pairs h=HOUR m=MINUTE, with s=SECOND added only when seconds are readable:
h=11 m=22
